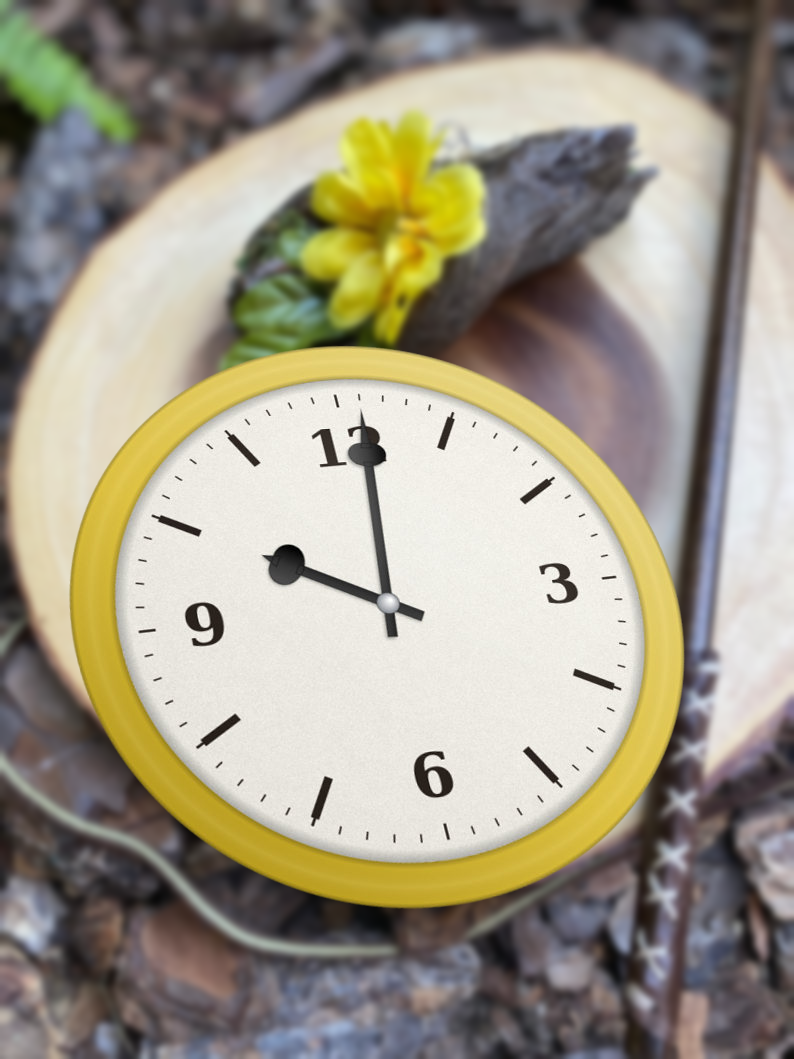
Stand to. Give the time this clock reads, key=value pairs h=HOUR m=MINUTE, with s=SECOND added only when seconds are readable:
h=10 m=1
